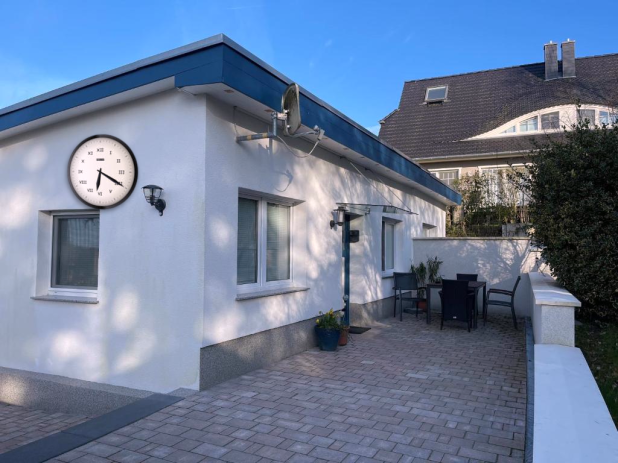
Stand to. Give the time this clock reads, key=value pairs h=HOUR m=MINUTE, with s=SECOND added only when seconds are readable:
h=6 m=20
